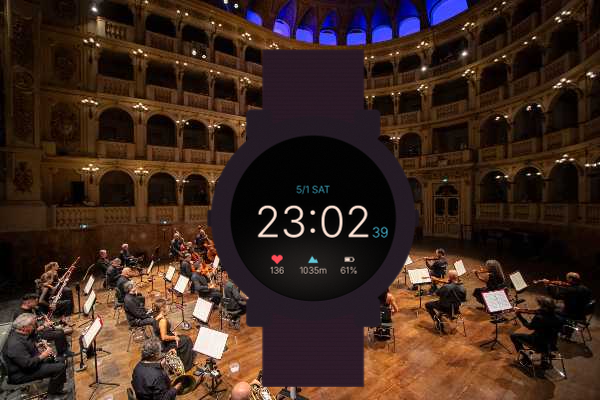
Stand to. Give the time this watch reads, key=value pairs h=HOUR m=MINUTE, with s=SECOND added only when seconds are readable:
h=23 m=2 s=39
